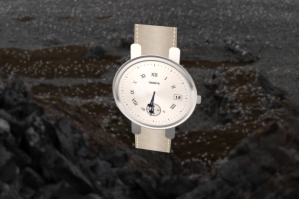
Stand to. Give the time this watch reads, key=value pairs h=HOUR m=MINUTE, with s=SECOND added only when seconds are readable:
h=6 m=31
